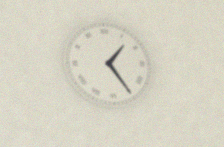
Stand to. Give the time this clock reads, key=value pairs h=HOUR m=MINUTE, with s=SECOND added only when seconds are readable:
h=1 m=25
